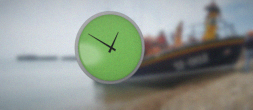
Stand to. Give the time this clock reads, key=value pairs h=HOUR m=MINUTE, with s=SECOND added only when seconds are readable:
h=12 m=50
